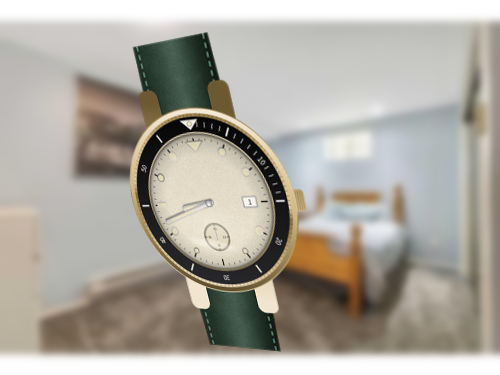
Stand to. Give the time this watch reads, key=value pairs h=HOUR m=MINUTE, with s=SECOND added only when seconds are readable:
h=8 m=42
